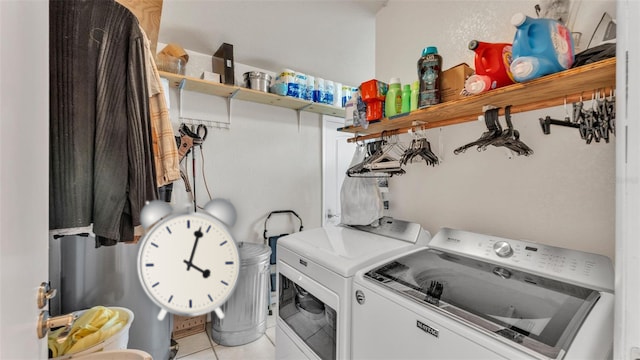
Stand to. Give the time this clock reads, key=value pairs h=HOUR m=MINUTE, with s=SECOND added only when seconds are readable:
h=4 m=3
